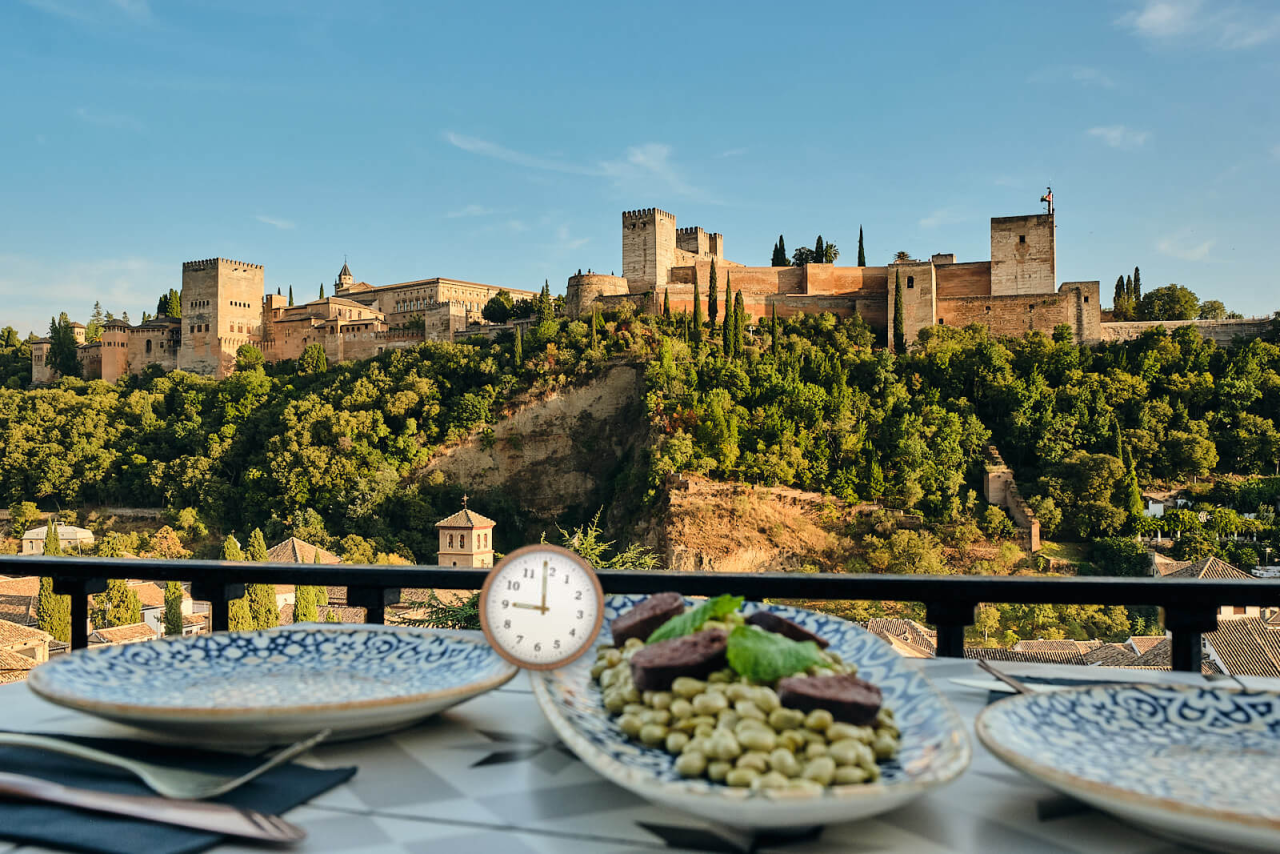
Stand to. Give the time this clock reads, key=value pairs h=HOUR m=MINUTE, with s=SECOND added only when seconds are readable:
h=8 m=59
